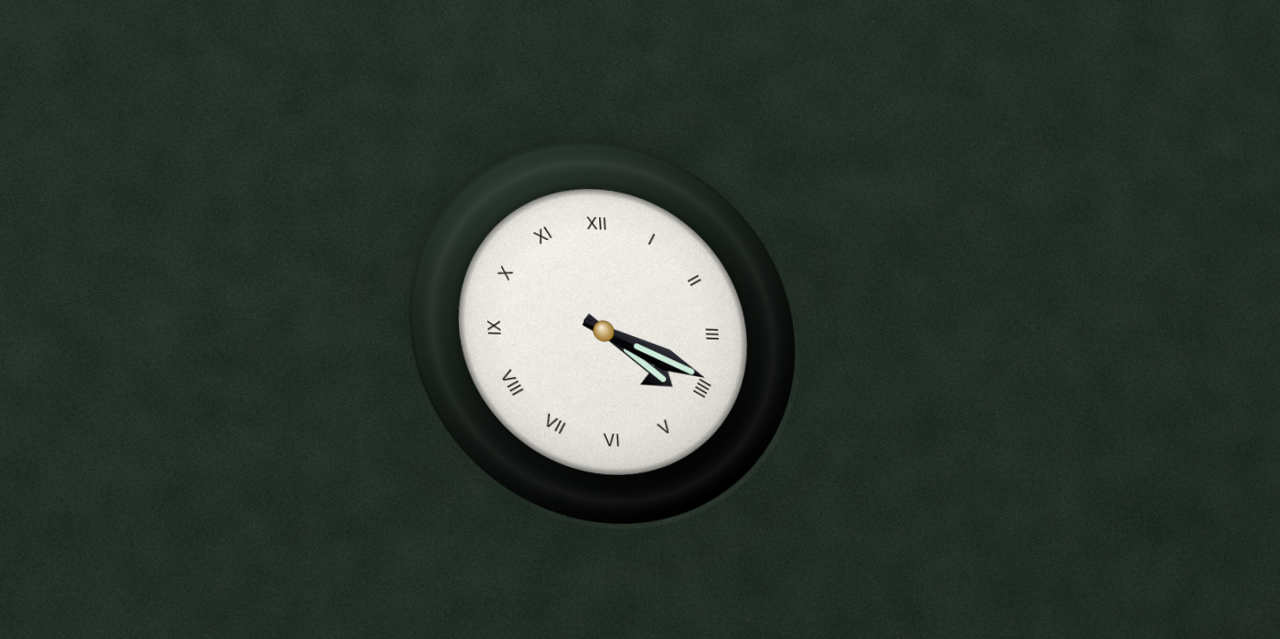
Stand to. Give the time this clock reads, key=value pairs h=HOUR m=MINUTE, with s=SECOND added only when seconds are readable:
h=4 m=19
